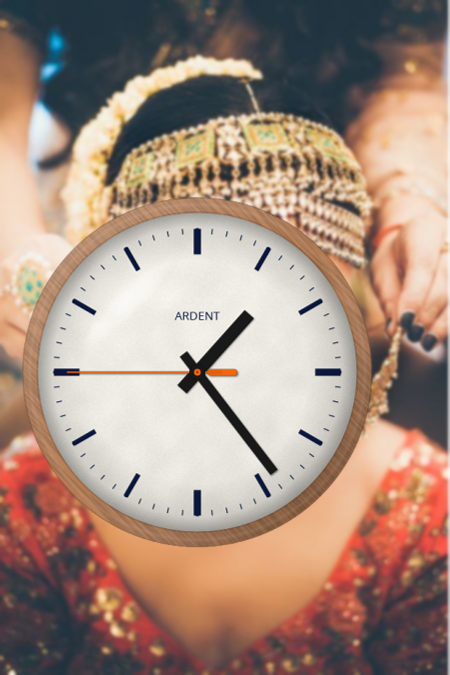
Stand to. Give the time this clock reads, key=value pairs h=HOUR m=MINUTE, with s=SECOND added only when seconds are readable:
h=1 m=23 s=45
